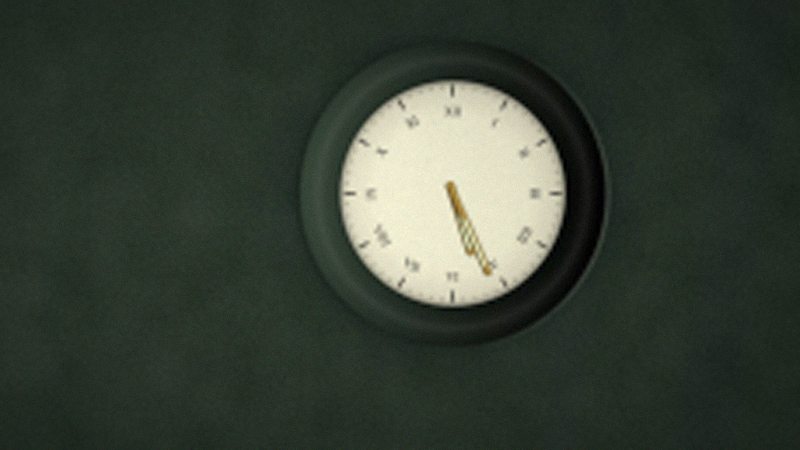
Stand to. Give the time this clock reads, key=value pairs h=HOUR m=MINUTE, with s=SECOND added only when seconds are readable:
h=5 m=26
